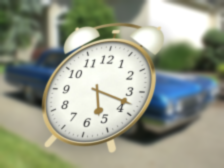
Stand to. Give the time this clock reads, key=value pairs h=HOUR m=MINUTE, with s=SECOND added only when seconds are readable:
h=5 m=18
